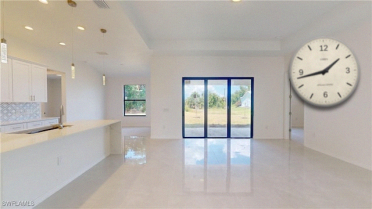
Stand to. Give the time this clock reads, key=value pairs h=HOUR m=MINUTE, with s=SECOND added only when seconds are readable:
h=1 m=43
